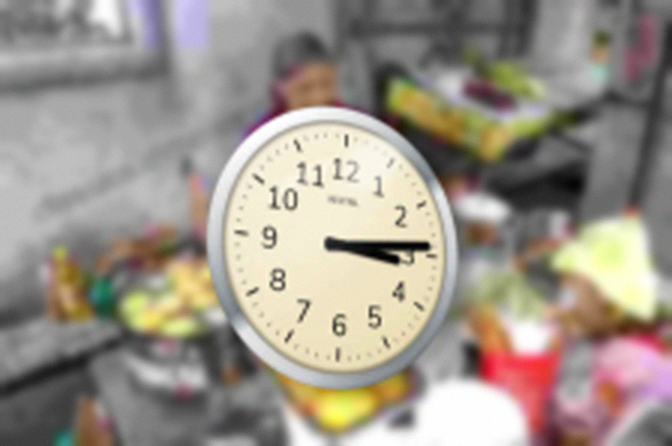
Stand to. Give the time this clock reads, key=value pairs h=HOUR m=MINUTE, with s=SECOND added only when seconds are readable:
h=3 m=14
